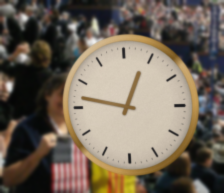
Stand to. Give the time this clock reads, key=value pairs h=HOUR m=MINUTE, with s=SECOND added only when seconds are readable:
h=12 m=47
